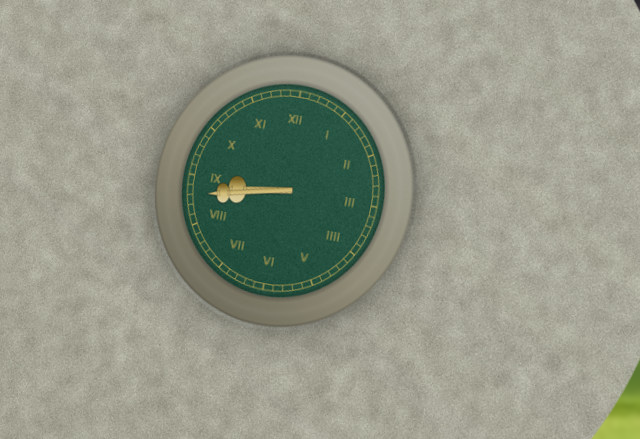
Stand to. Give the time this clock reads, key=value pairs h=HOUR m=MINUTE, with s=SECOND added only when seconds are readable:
h=8 m=43
